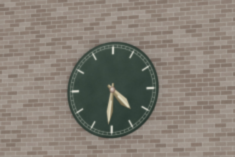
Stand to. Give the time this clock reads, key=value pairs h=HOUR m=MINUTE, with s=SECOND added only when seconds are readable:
h=4 m=31
